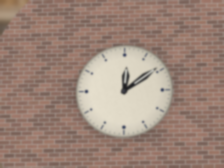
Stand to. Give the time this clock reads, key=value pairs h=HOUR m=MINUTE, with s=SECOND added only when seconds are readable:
h=12 m=9
